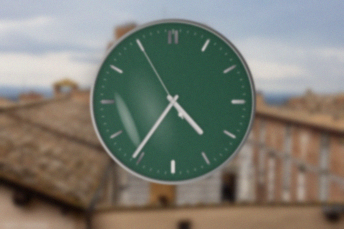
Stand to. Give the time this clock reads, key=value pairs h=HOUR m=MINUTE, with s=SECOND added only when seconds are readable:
h=4 m=35 s=55
